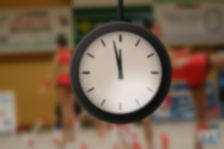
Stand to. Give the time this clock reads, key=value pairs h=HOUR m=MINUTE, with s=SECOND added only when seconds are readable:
h=11 m=58
